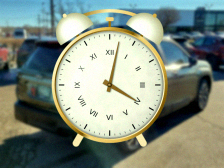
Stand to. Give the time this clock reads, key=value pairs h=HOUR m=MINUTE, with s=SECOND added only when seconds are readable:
h=4 m=2
